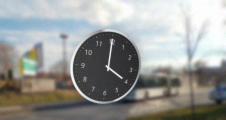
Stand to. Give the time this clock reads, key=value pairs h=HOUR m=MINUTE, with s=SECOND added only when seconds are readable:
h=4 m=0
